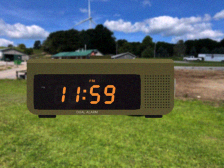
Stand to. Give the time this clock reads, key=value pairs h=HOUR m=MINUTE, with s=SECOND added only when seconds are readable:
h=11 m=59
